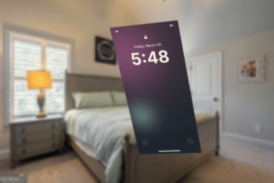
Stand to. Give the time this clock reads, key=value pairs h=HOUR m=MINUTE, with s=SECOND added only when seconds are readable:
h=5 m=48
